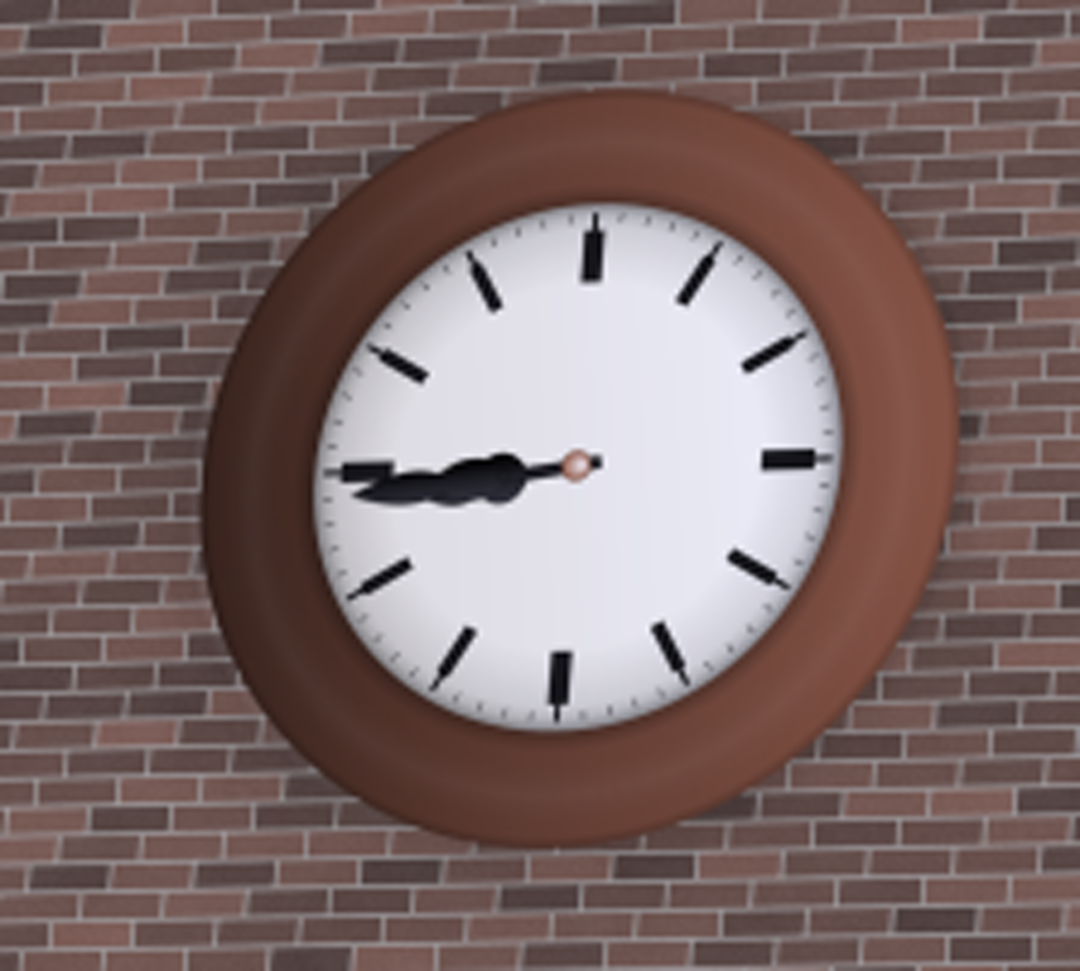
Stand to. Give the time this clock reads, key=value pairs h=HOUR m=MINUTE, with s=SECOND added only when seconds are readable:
h=8 m=44
